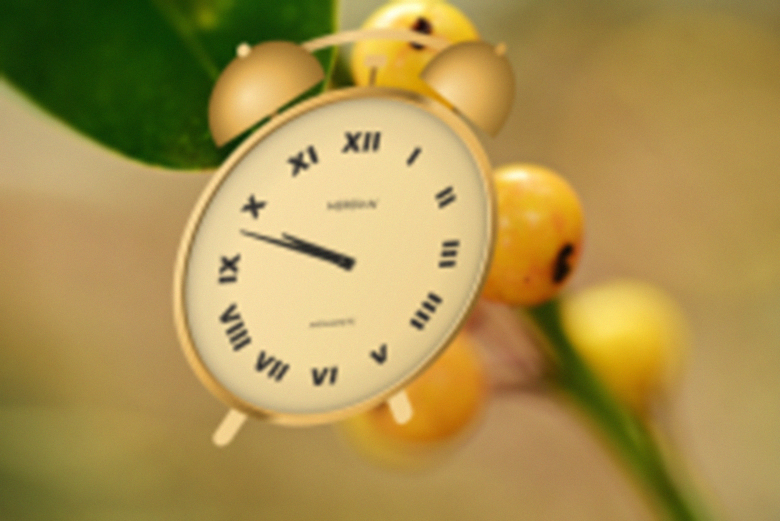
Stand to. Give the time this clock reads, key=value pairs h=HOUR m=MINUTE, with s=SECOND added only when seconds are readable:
h=9 m=48
